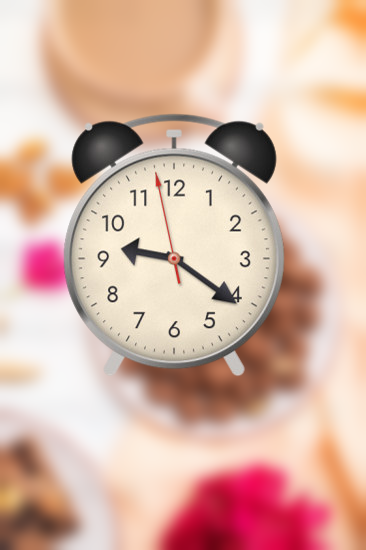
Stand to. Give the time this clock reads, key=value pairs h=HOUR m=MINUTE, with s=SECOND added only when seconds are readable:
h=9 m=20 s=58
